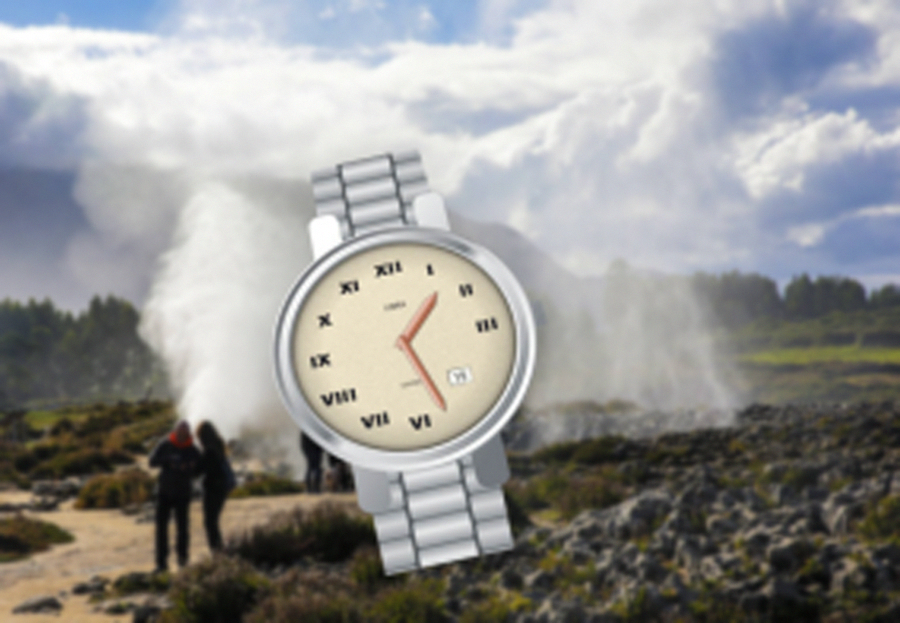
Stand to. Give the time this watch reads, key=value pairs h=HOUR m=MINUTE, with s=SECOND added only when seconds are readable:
h=1 m=27
